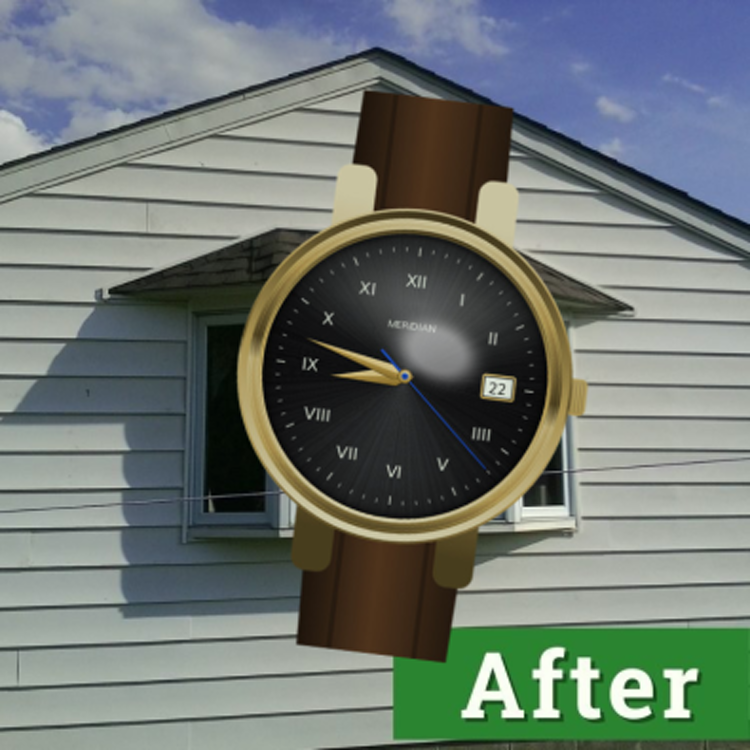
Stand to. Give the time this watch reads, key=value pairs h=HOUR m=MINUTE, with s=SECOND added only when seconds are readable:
h=8 m=47 s=22
